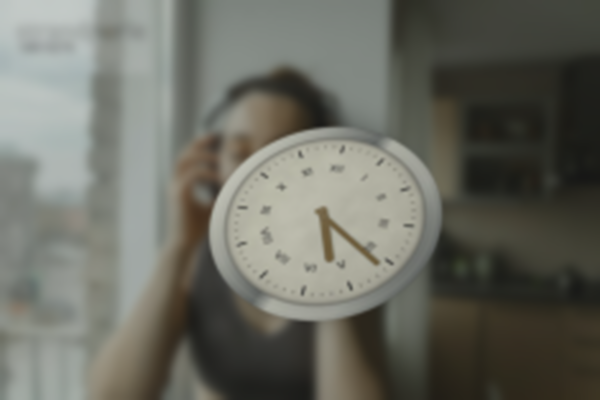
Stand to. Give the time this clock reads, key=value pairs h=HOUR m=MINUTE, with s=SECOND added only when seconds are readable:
h=5 m=21
